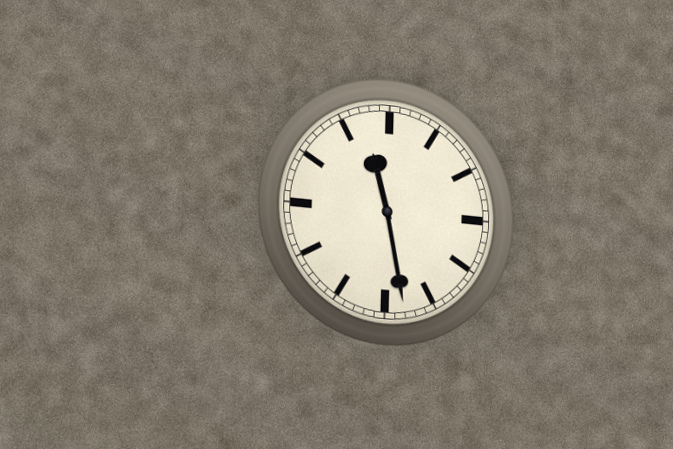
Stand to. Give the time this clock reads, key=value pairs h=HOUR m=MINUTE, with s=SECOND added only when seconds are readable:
h=11 m=28
